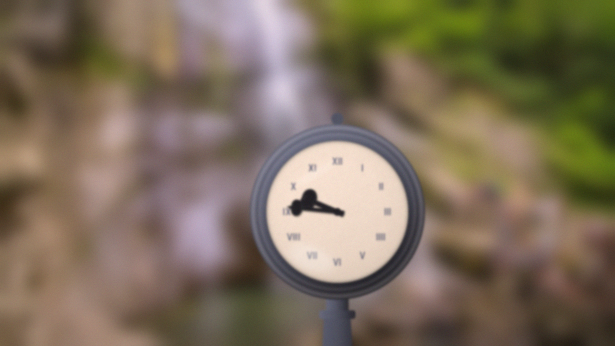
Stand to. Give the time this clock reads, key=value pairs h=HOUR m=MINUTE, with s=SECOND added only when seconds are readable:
h=9 m=46
